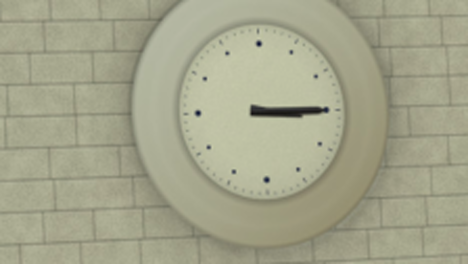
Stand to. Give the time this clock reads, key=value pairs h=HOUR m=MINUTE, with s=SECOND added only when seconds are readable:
h=3 m=15
